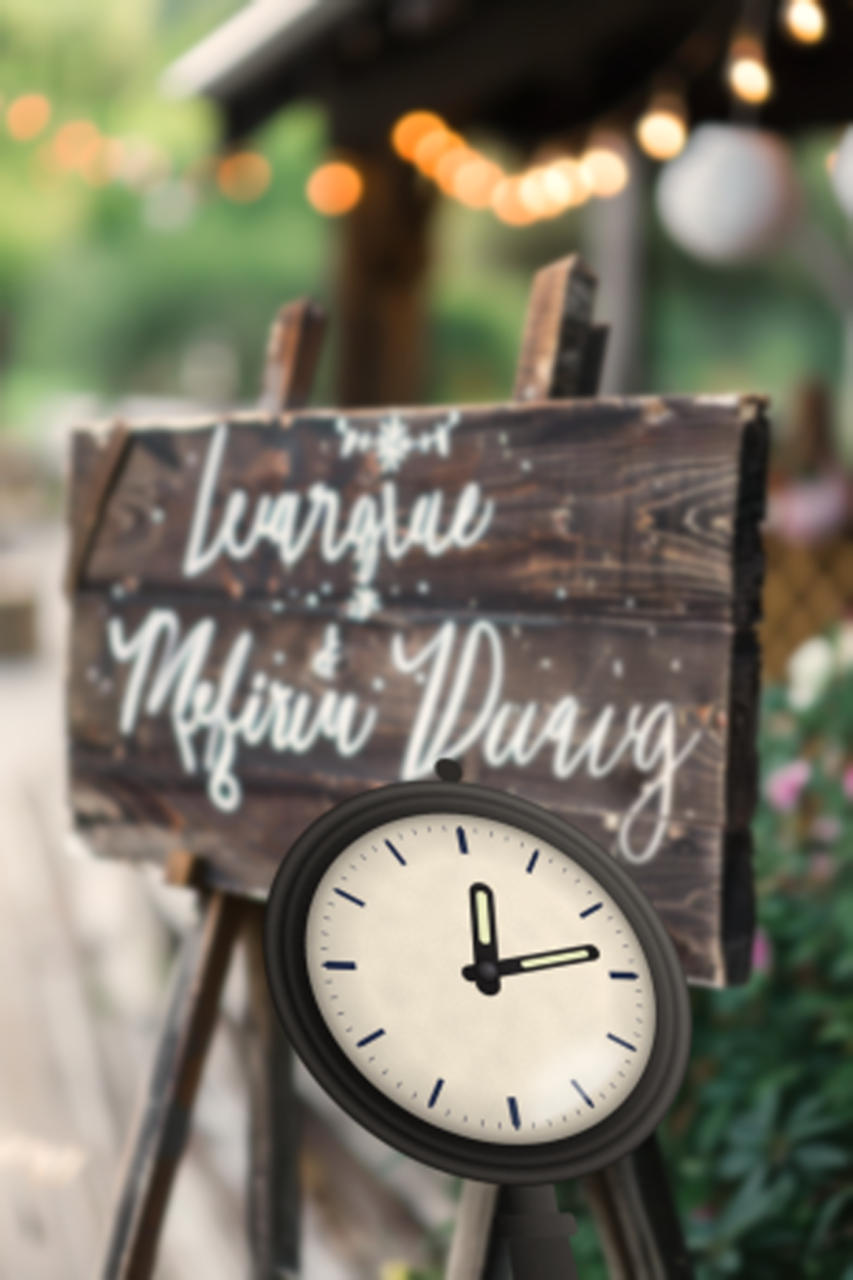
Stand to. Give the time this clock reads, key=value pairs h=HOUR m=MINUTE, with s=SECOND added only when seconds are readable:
h=12 m=13
